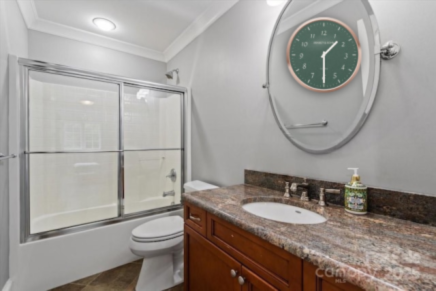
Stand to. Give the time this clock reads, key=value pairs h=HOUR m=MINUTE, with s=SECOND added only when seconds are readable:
h=1 m=30
